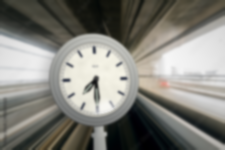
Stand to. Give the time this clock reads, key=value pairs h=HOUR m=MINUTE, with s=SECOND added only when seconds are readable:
h=7 m=30
